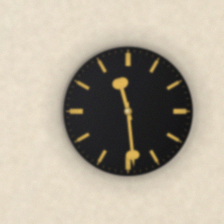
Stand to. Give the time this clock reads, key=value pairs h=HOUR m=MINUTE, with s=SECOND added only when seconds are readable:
h=11 m=29
